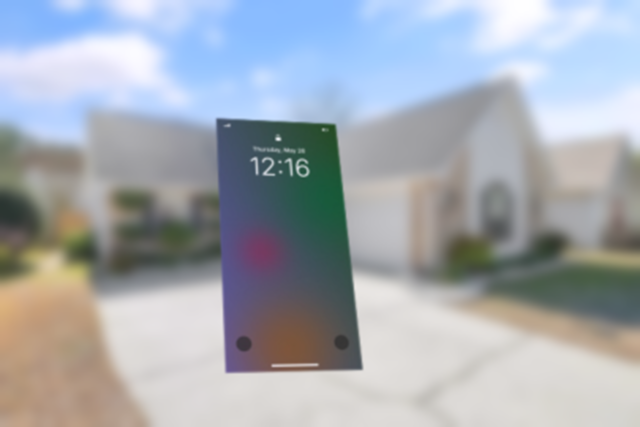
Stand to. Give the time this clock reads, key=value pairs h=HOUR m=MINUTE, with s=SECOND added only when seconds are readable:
h=12 m=16
